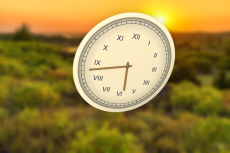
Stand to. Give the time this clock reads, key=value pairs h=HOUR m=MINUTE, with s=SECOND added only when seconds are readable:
h=5 m=43
